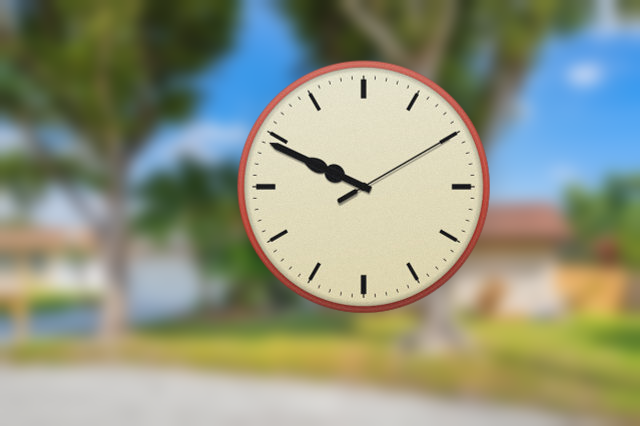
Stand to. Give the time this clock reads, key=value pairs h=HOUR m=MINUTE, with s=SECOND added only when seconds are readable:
h=9 m=49 s=10
